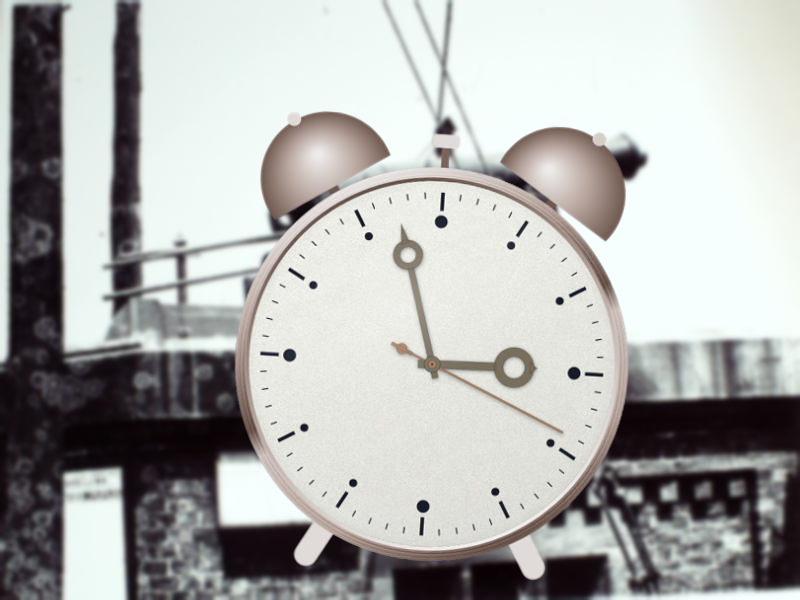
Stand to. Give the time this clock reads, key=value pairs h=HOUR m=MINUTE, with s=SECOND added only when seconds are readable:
h=2 m=57 s=19
